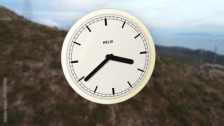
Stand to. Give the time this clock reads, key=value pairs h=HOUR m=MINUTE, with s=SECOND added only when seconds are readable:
h=3 m=39
